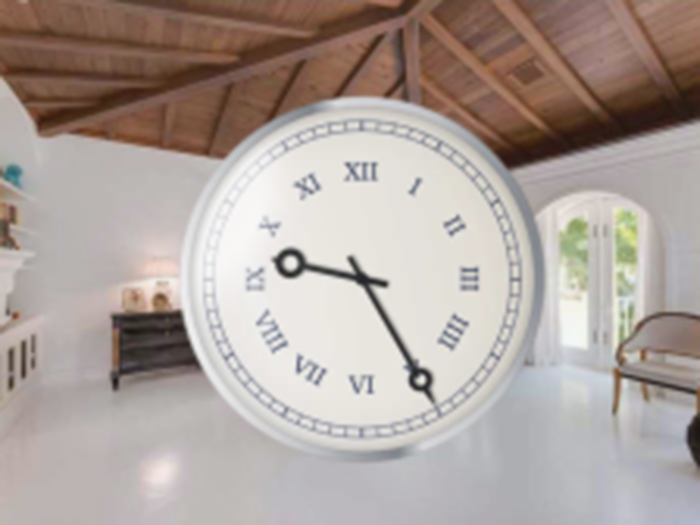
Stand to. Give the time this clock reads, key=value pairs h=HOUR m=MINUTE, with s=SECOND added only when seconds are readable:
h=9 m=25
